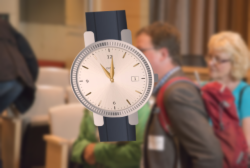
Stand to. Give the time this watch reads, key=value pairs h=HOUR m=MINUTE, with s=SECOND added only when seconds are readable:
h=11 m=1
